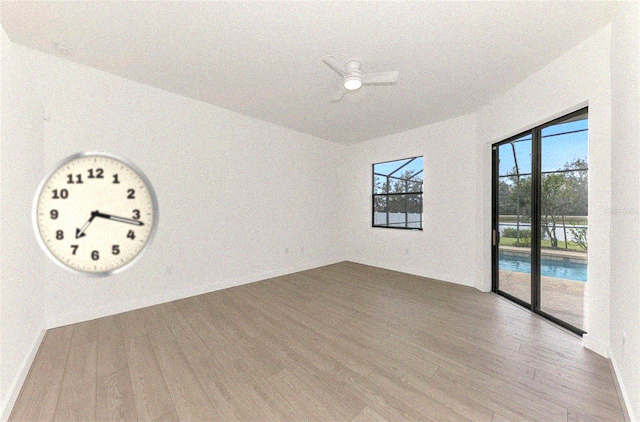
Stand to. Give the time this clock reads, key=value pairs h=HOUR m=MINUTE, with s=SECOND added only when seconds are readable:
h=7 m=17
